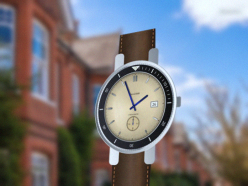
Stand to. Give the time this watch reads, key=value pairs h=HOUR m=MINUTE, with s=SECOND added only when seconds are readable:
h=1 m=56
